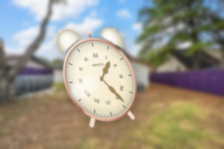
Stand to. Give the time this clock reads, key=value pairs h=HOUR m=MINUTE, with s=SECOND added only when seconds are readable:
h=1 m=24
